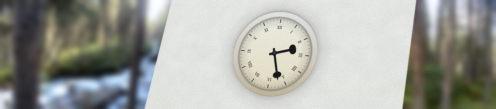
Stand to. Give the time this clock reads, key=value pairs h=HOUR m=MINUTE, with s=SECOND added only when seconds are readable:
h=2 m=27
